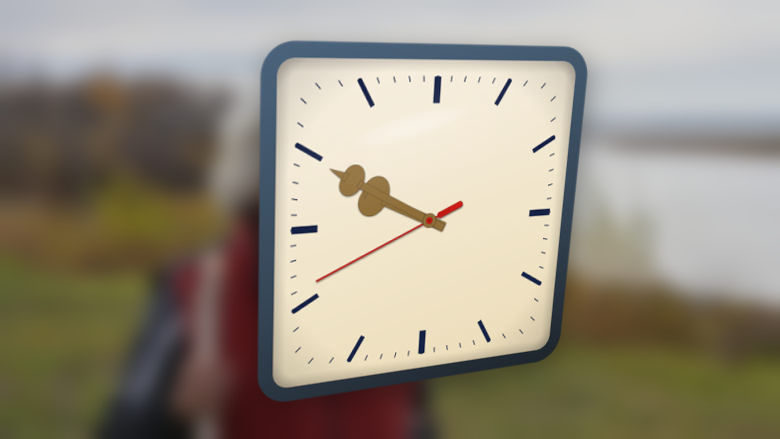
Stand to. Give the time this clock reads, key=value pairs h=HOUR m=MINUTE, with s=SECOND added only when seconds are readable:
h=9 m=49 s=41
